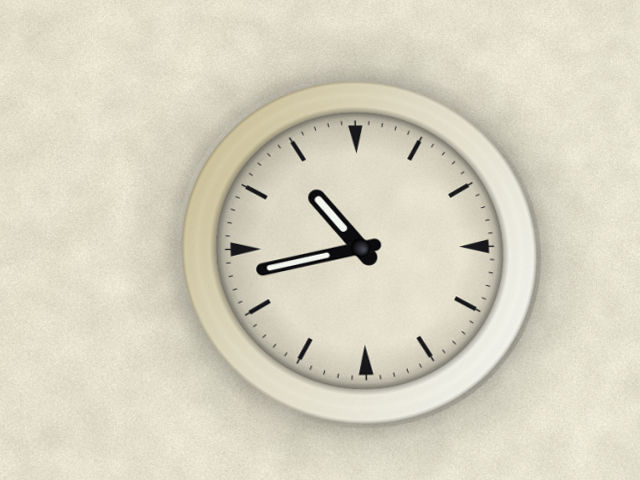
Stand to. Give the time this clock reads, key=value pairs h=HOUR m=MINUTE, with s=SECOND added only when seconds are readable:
h=10 m=43
